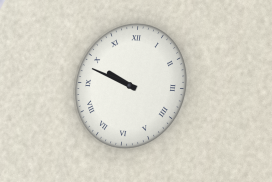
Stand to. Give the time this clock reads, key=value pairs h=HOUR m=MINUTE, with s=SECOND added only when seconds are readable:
h=9 m=48
